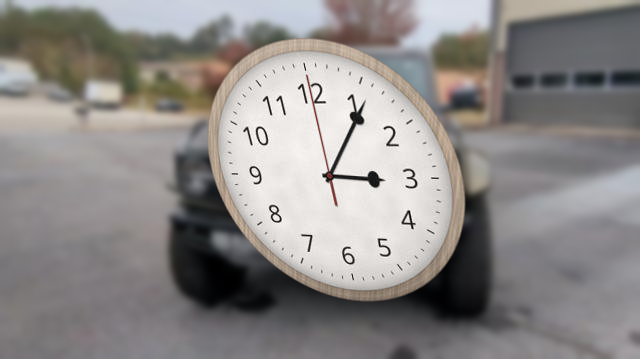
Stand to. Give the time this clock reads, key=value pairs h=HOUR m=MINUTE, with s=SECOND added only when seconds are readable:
h=3 m=6 s=0
